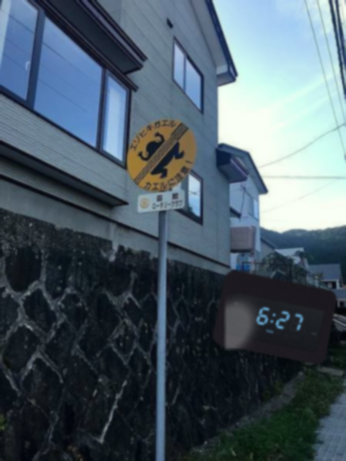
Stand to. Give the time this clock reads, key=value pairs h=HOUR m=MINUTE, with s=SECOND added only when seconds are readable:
h=6 m=27
